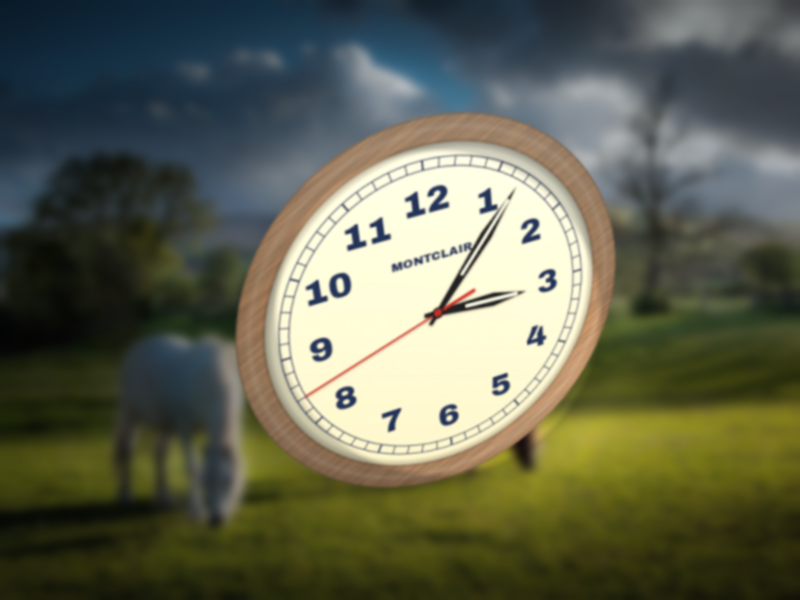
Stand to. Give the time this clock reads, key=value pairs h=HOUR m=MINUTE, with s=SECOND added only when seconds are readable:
h=3 m=6 s=42
